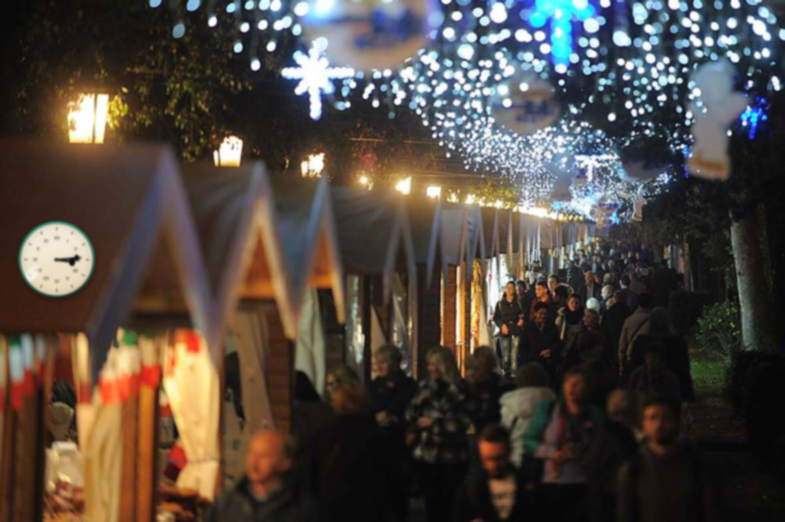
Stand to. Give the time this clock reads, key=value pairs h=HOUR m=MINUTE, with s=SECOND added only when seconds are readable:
h=3 m=14
